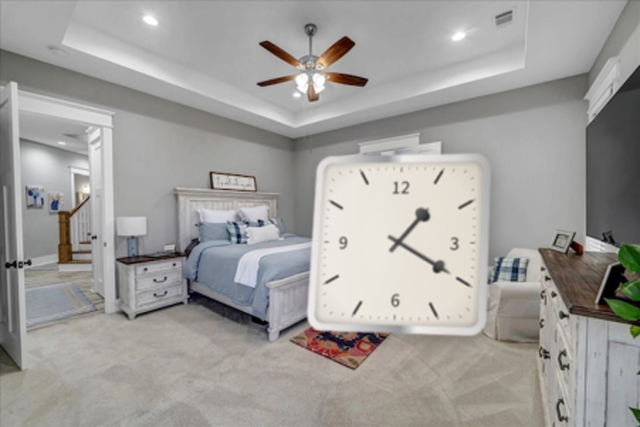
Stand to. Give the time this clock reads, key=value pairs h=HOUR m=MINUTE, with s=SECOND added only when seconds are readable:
h=1 m=20
